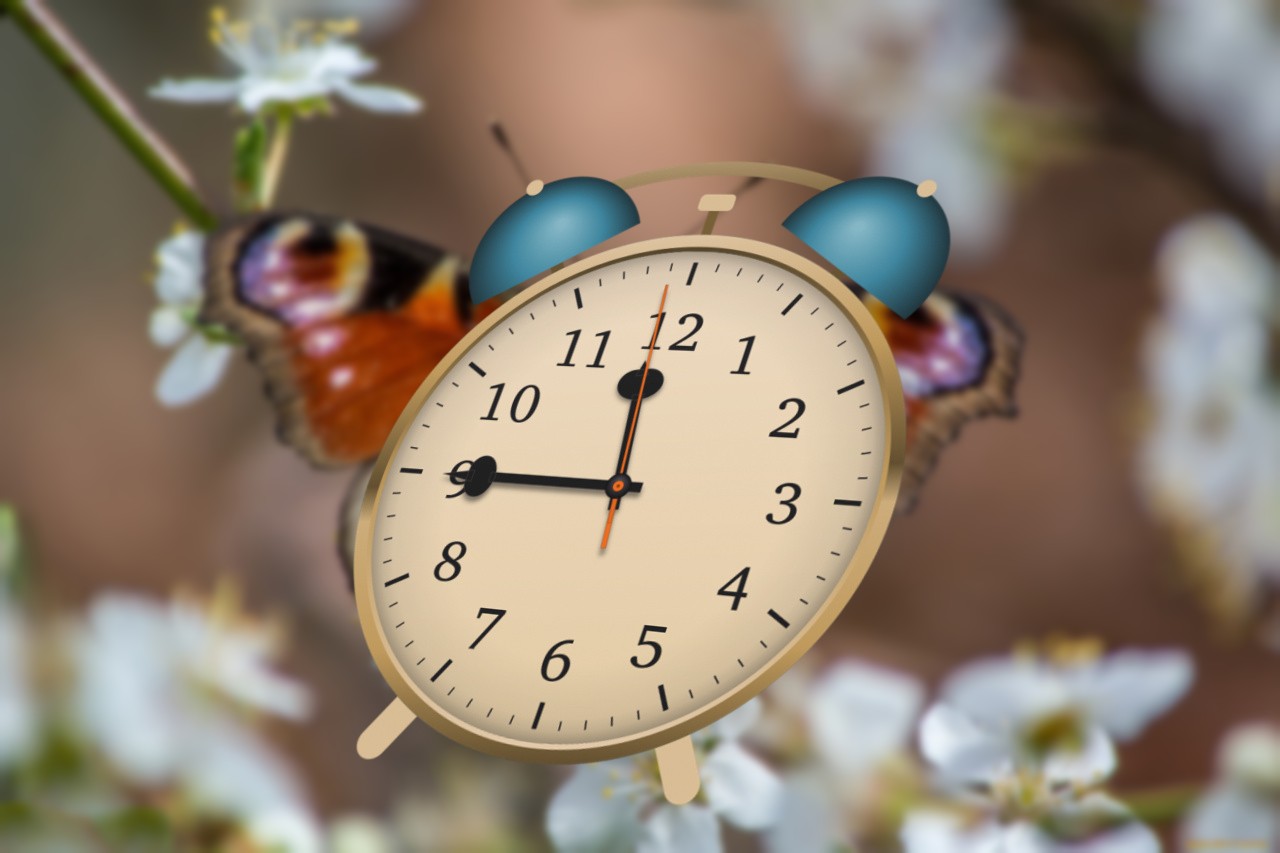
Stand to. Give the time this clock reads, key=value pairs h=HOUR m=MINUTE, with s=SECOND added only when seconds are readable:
h=11 m=44 s=59
